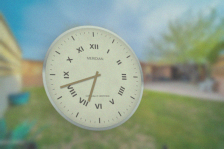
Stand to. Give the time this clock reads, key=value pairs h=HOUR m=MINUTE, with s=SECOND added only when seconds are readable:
h=6 m=42
